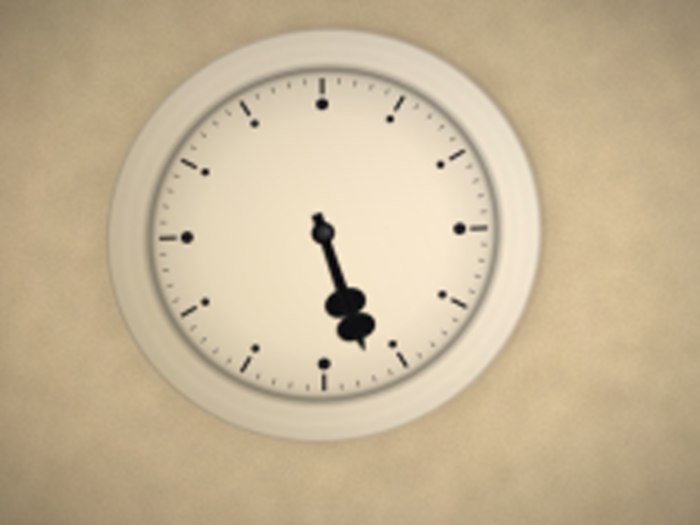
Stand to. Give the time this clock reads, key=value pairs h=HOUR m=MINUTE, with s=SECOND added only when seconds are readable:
h=5 m=27
